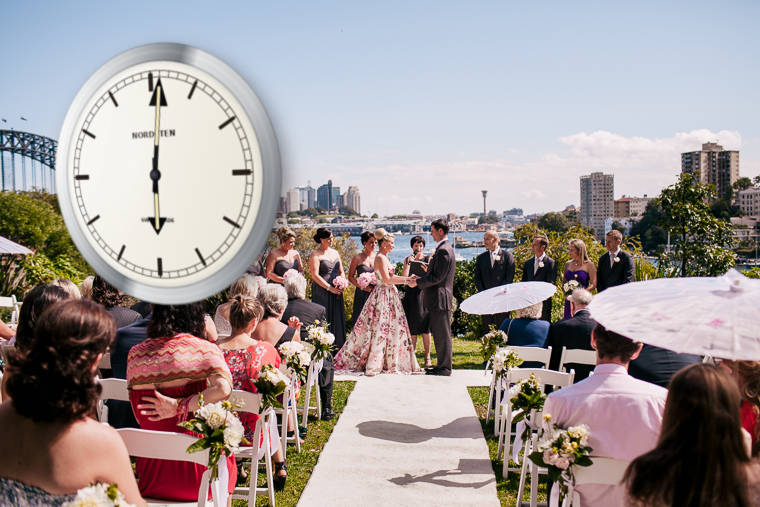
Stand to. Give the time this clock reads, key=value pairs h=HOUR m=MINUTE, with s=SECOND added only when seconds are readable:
h=6 m=1
